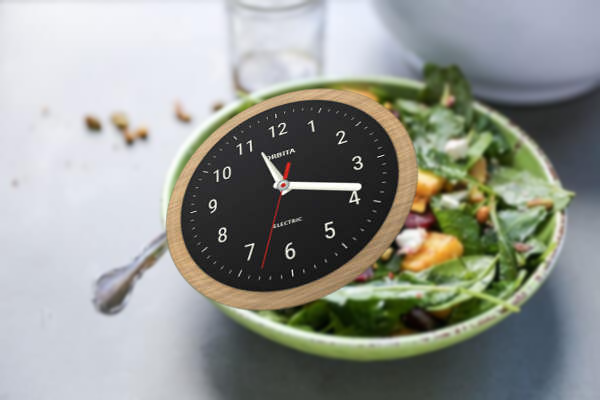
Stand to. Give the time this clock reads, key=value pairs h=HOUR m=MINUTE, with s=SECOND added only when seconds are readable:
h=11 m=18 s=33
